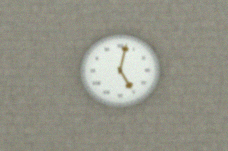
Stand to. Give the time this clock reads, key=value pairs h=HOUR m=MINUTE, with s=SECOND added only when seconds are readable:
h=5 m=2
